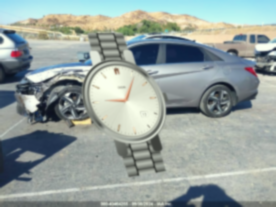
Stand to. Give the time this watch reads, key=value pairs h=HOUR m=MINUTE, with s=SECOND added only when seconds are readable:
h=9 m=6
